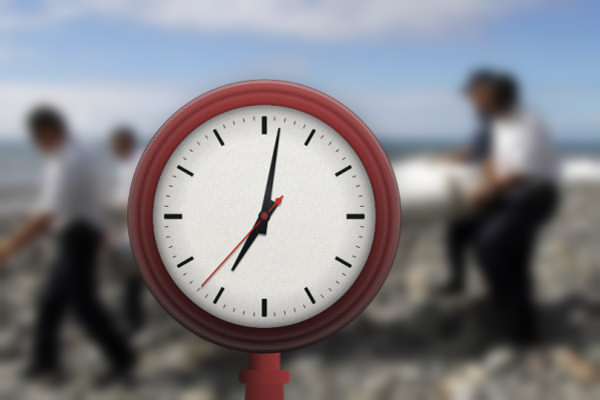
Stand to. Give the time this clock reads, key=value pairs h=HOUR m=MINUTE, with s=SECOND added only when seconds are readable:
h=7 m=1 s=37
